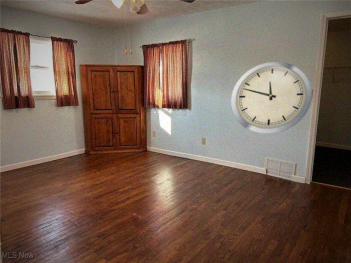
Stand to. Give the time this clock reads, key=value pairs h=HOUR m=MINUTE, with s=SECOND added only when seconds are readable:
h=11 m=48
